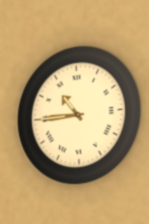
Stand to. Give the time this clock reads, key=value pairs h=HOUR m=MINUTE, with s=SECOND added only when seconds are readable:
h=10 m=45
